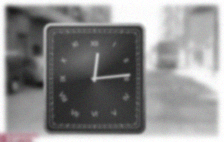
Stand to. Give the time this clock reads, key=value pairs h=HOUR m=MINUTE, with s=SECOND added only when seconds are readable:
h=12 m=14
